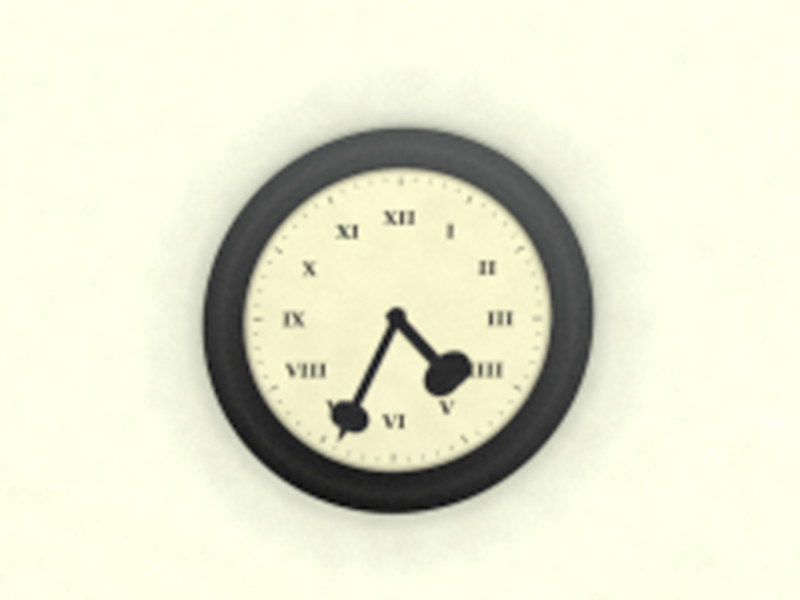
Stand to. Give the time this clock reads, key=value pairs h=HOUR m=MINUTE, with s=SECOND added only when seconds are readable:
h=4 m=34
